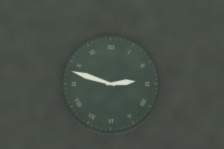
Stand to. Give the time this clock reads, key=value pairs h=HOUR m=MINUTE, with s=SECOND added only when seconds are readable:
h=2 m=48
